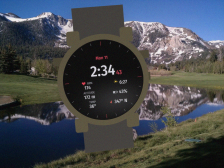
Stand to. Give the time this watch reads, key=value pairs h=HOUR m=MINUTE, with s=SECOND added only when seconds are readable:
h=2 m=34
